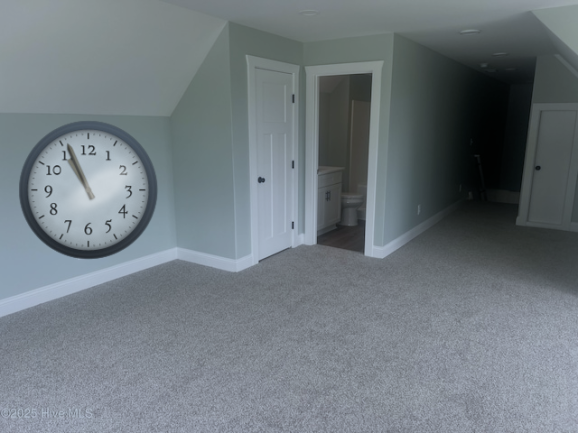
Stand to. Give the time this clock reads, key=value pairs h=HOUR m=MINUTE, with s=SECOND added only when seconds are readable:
h=10 m=56
